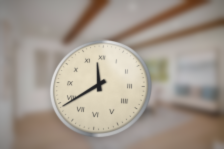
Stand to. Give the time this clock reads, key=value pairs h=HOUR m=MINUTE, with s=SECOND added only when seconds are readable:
h=11 m=39
